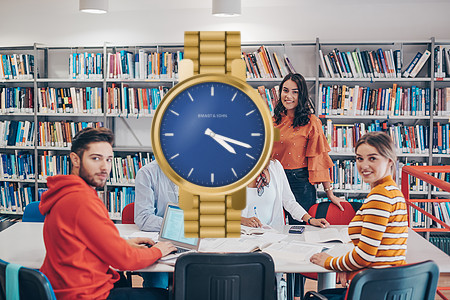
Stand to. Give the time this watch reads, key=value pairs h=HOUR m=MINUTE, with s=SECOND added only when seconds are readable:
h=4 m=18
